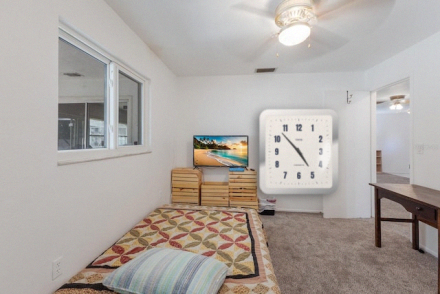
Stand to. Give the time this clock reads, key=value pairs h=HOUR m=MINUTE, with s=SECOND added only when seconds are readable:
h=4 m=53
